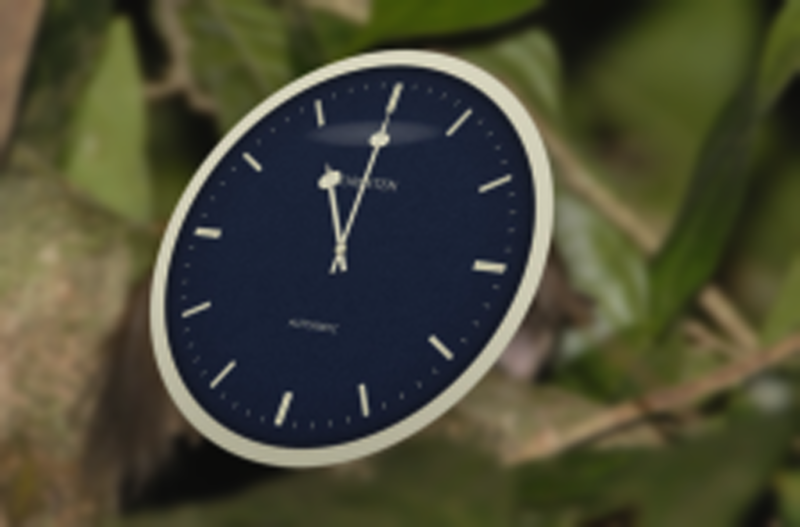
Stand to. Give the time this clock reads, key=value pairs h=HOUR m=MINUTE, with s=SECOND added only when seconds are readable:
h=11 m=0
